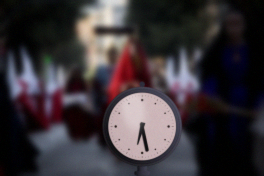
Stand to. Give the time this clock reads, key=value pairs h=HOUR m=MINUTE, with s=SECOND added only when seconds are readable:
h=6 m=28
